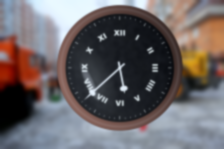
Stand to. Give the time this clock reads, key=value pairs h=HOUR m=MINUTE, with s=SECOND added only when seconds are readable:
h=5 m=38
